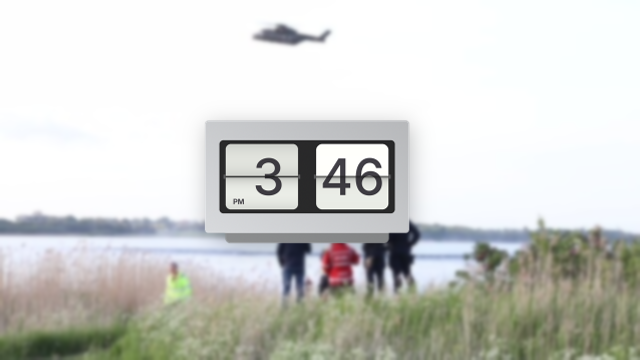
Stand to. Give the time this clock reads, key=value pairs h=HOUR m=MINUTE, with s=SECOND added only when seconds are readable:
h=3 m=46
